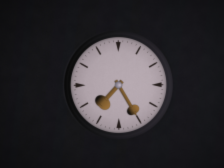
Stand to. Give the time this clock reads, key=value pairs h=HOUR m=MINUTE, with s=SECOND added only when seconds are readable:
h=7 m=25
